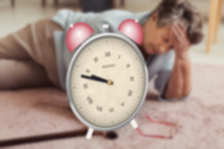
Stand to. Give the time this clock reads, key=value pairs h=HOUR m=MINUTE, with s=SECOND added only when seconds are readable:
h=9 m=48
